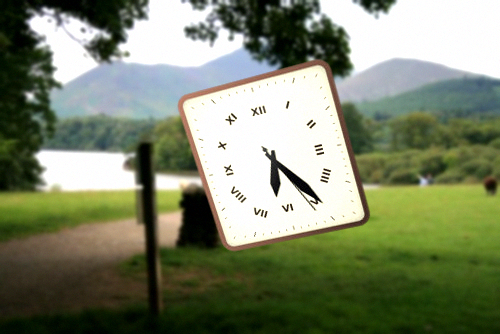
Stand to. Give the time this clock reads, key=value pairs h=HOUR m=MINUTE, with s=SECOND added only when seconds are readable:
h=6 m=24 s=26
